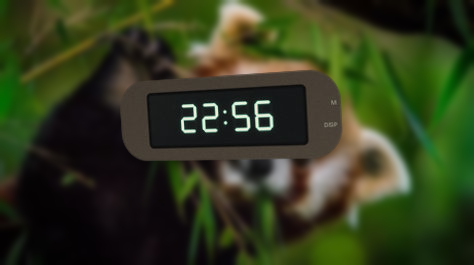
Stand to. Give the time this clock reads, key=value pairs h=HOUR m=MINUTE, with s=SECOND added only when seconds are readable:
h=22 m=56
